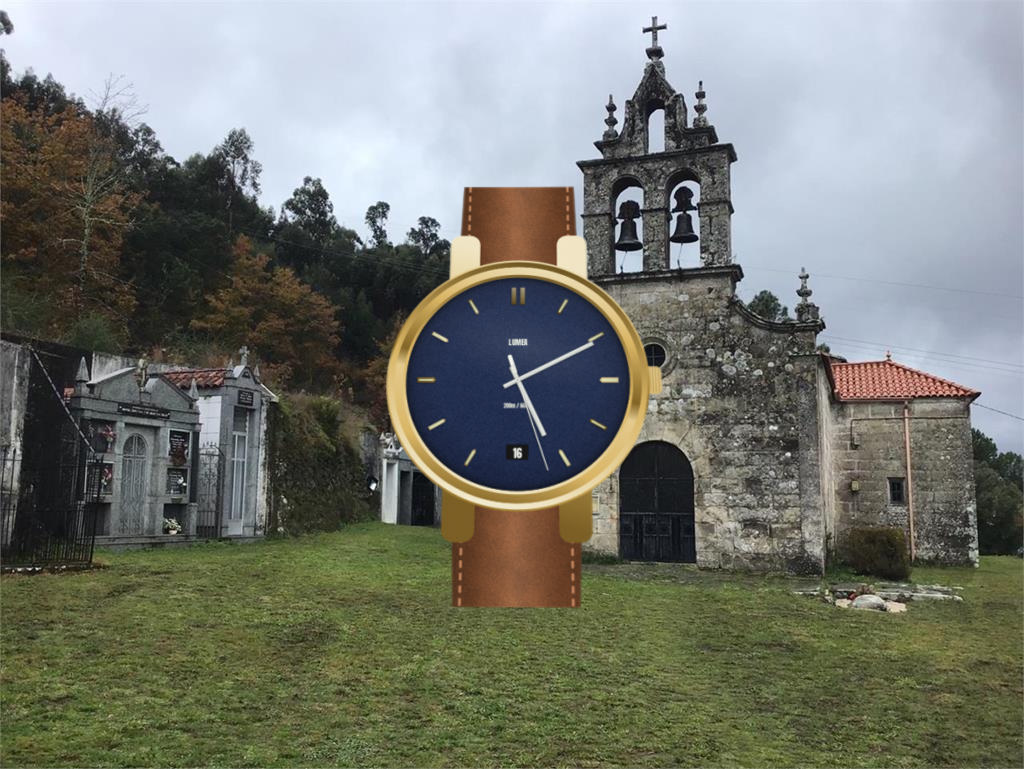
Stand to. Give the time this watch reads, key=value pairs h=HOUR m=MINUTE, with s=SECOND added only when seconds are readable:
h=5 m=10 s=27
